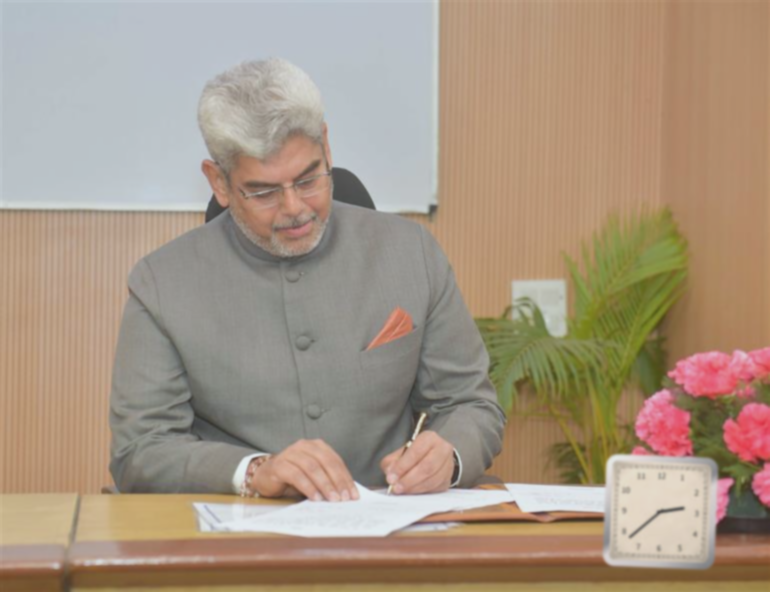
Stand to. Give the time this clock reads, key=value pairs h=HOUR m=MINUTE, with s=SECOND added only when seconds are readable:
h=2 m=38
